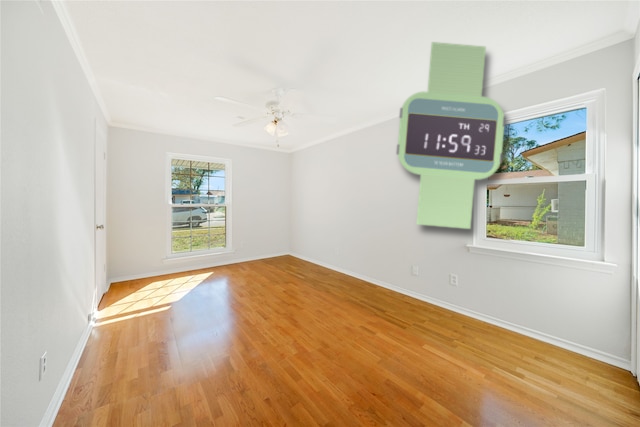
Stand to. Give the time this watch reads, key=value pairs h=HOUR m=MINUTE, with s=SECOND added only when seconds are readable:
h=11 m=59 s=33
